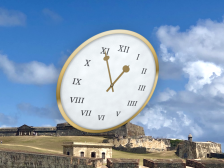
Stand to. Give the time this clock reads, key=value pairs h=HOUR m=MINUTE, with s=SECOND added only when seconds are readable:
h=12 m=55
